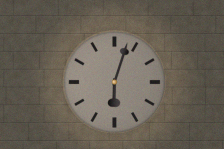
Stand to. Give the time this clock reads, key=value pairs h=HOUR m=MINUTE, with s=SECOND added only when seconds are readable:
h=6 m=3
